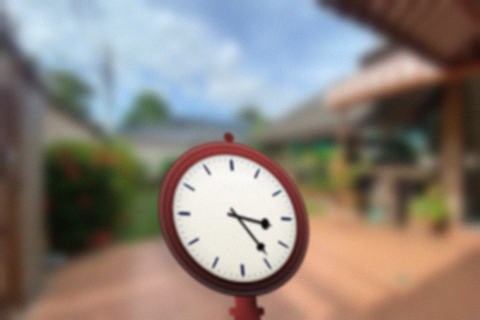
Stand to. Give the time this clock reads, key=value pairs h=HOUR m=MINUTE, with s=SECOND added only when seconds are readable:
h=3 m=24
